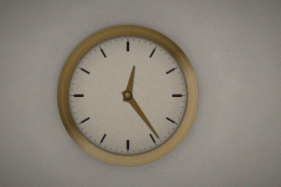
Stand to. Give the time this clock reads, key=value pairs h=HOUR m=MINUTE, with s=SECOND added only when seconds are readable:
h=12 m=24
